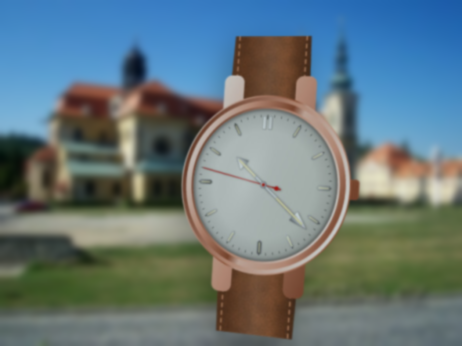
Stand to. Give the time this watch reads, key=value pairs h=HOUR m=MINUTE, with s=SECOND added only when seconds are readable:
h=10 m=21 s=47
